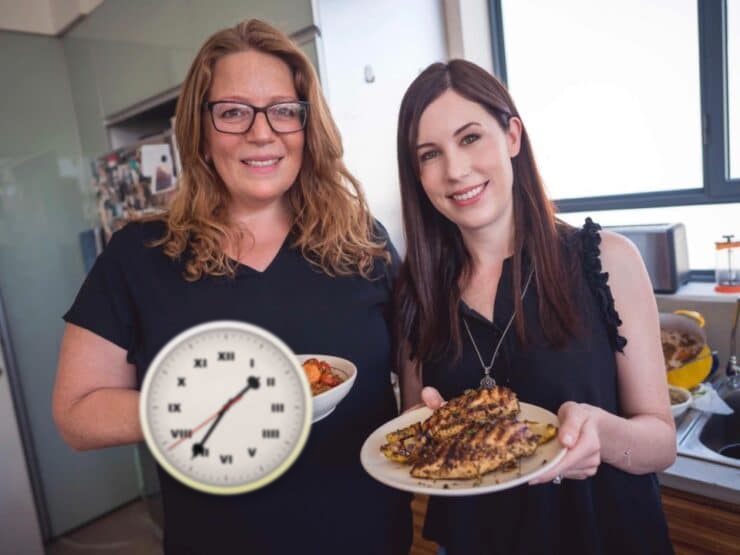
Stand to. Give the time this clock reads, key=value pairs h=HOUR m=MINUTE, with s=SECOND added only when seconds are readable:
h=1 m=35 s=39
